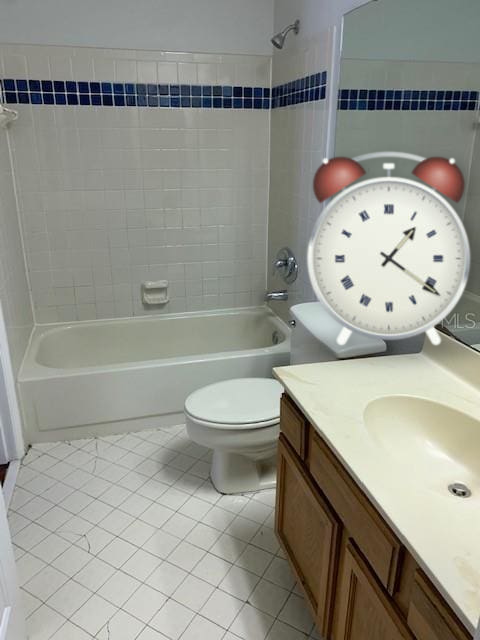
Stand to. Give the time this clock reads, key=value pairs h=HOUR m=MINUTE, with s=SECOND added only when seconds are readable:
h=1 m=21
